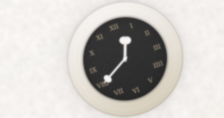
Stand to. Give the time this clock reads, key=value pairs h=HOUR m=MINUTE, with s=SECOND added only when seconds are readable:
h=12 m=40
